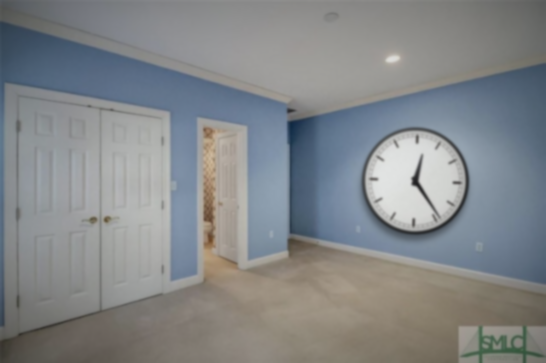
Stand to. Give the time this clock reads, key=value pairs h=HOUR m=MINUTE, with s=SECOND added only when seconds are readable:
h=12 m=24
